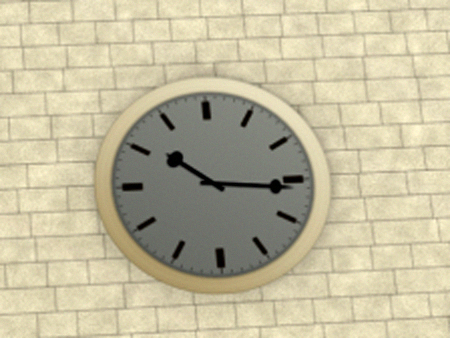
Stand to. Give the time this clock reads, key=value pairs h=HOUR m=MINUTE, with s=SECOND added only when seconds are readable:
h=10 m=16
